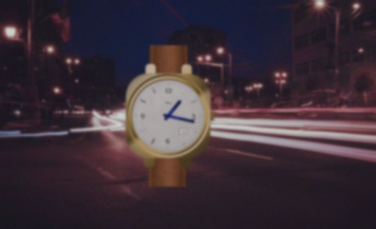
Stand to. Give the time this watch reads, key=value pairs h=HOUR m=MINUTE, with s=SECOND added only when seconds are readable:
h=1 m=17
